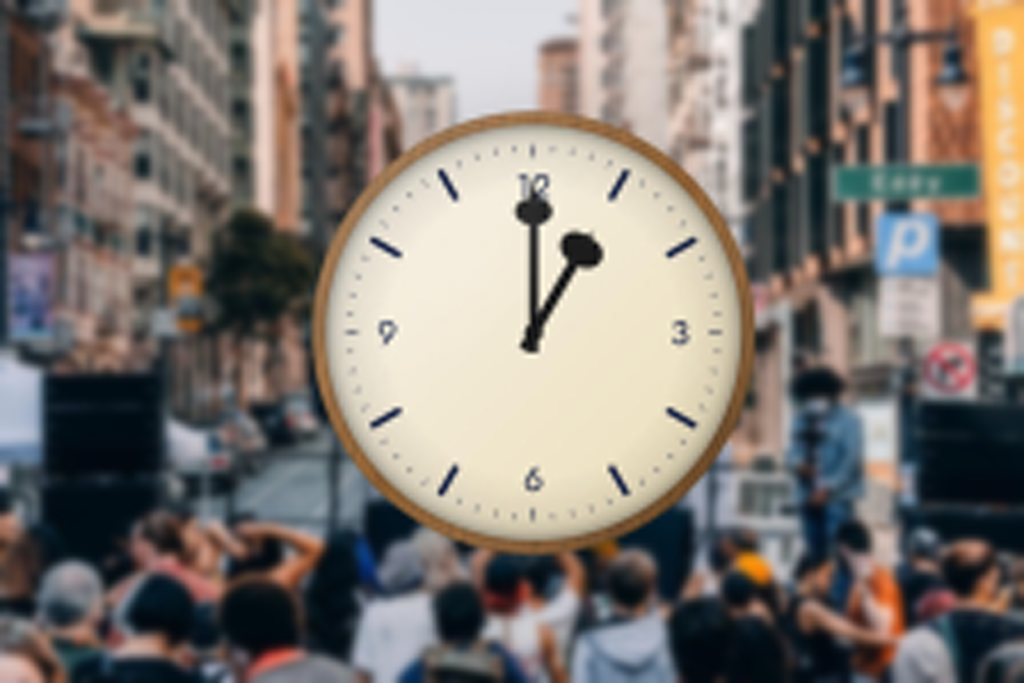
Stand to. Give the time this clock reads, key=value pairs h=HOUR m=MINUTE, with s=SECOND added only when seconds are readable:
h=1 m=0
